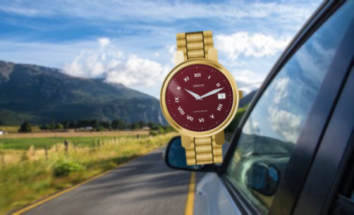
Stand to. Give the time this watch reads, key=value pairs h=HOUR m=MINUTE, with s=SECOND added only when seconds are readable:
h=10 m=12
